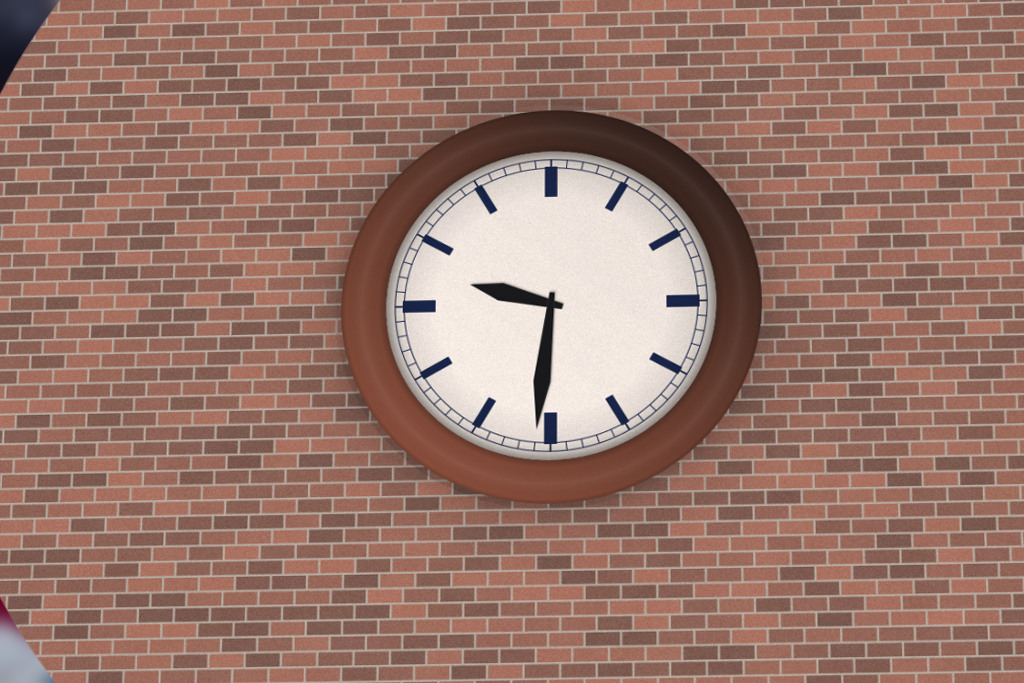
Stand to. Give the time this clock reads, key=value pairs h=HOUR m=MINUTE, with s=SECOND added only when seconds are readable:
h=9 m=31
